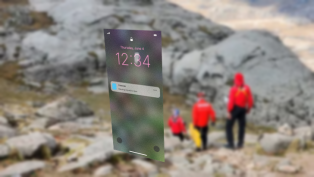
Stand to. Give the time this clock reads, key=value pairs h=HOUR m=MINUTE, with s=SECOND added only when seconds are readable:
h=12 m=34
